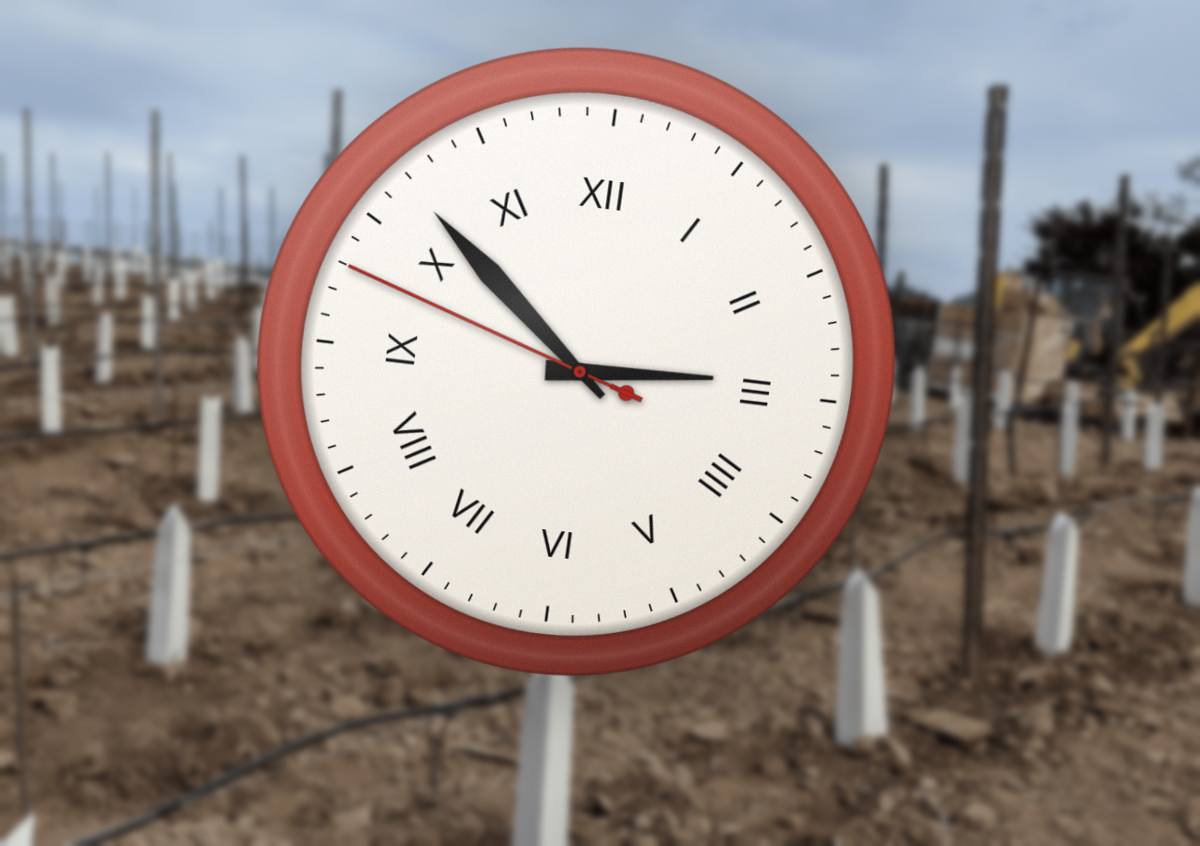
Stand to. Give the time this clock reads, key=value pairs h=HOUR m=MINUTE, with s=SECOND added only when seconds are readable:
h=2 m=51 s=48
